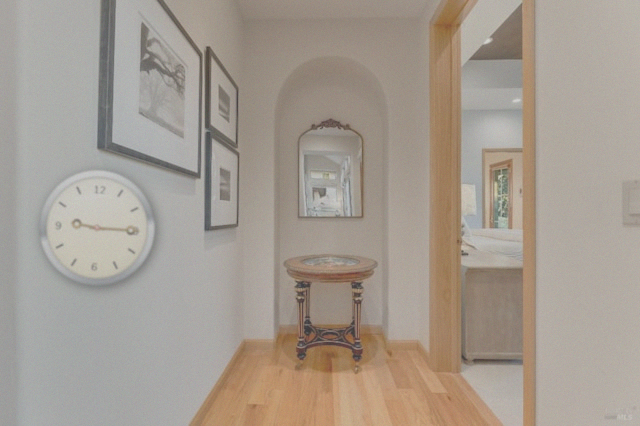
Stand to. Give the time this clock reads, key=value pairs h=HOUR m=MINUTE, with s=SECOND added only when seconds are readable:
h=9 m=15
